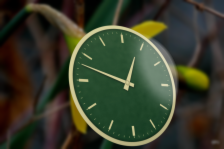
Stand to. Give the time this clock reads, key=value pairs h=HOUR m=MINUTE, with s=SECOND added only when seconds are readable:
h=12 m=48
